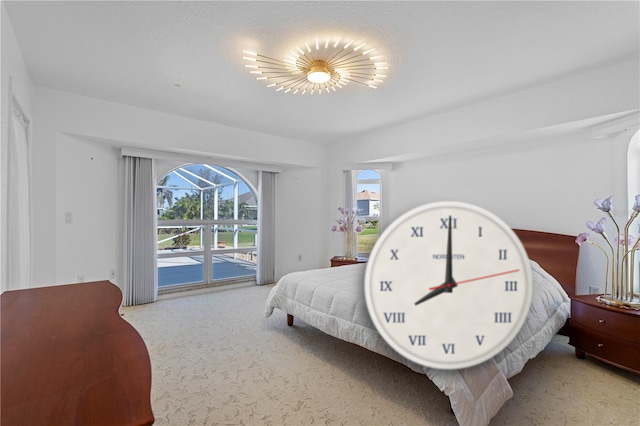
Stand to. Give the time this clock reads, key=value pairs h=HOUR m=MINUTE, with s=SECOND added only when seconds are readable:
h=8 m=0 s=13
